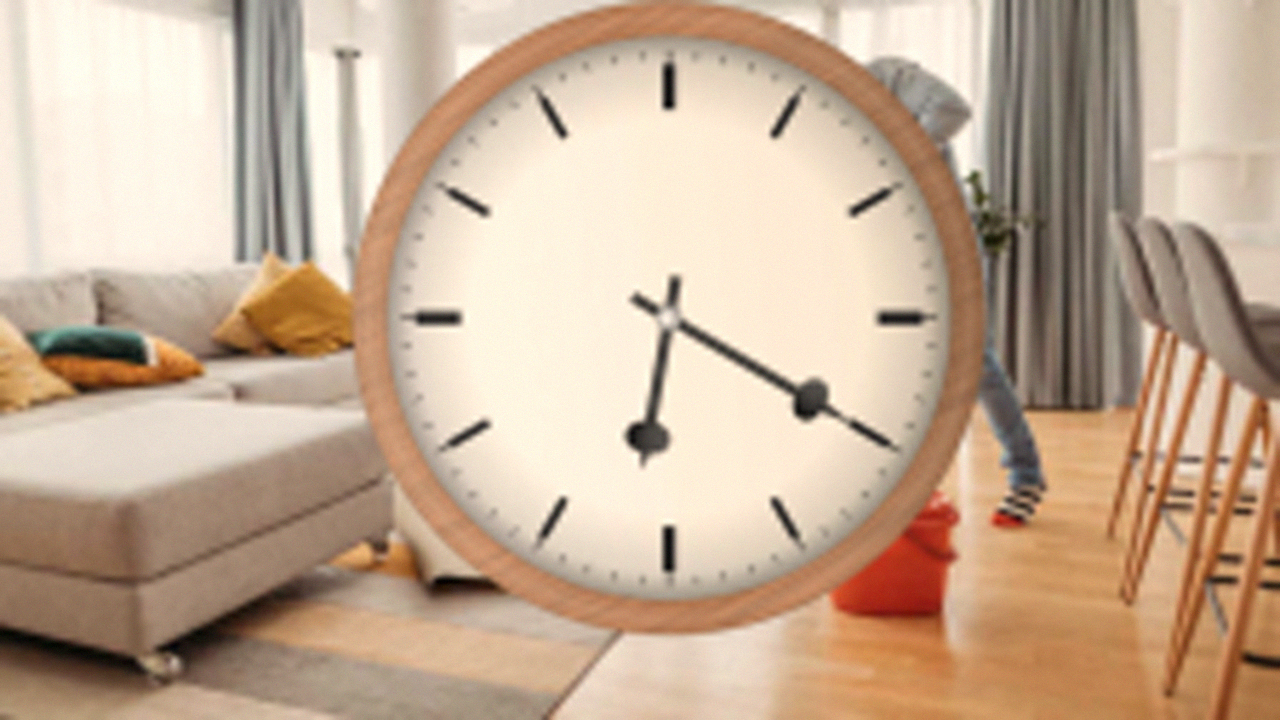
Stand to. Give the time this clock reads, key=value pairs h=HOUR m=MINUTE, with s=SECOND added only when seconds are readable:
h=6 m=20
